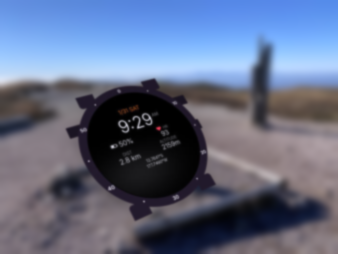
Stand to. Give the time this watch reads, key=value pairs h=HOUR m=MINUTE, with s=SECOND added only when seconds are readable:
h=9 m=29
